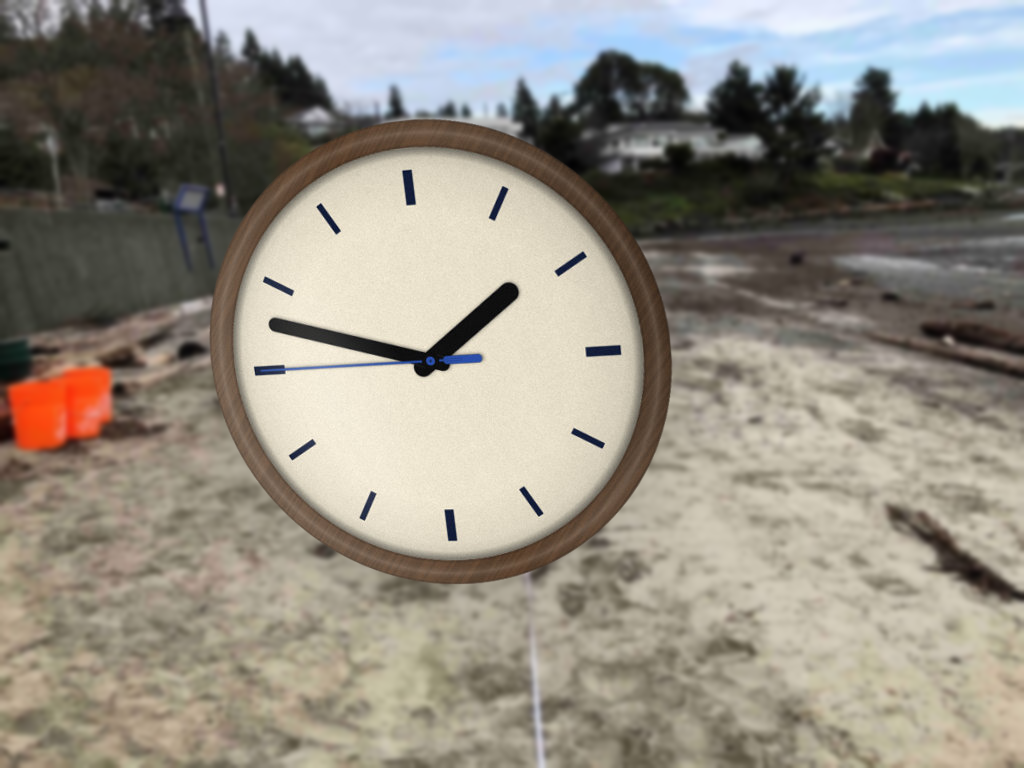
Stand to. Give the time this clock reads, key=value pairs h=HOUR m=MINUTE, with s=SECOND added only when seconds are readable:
h=1 m=47 s=45
